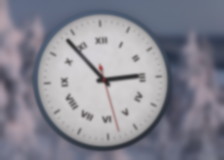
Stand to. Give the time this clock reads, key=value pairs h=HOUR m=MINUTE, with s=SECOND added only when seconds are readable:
h=2 m=53 s=28
